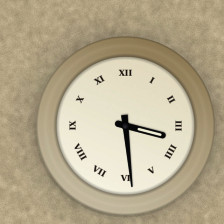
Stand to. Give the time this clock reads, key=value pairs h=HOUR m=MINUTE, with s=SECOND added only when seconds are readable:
h=3 m=29
